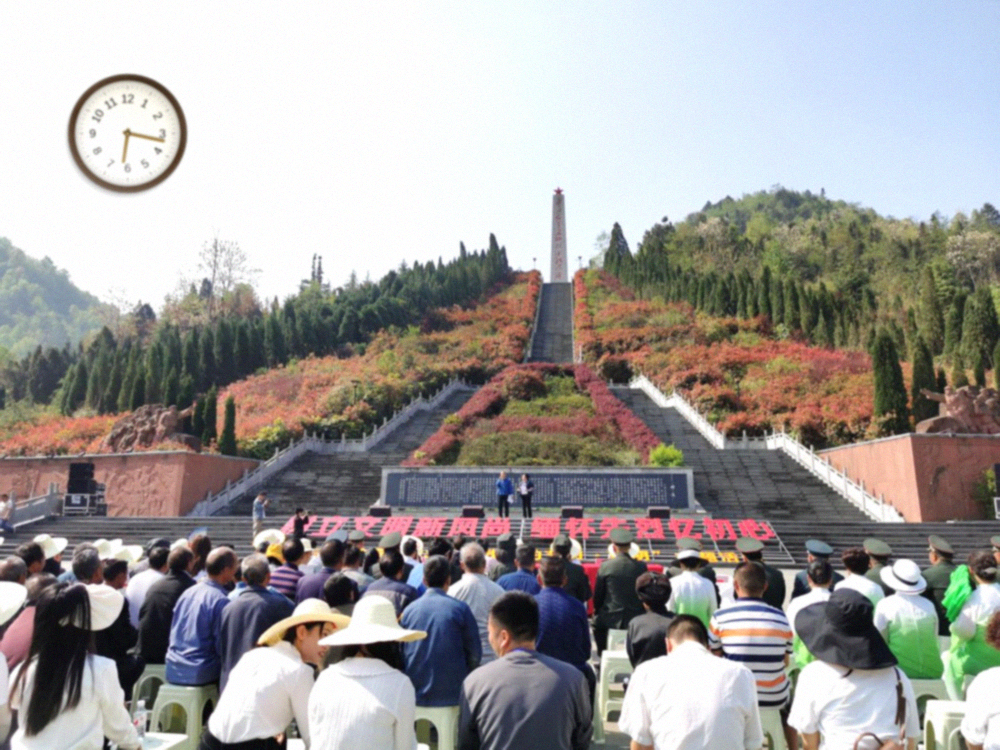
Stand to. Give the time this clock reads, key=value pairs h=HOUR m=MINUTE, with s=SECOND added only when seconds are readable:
h=6 m=17
